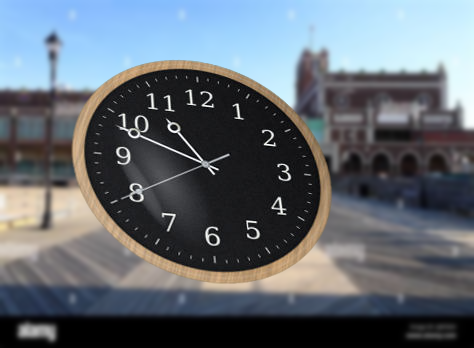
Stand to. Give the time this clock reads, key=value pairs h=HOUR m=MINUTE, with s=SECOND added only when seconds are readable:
h=10 m=48 s=40
